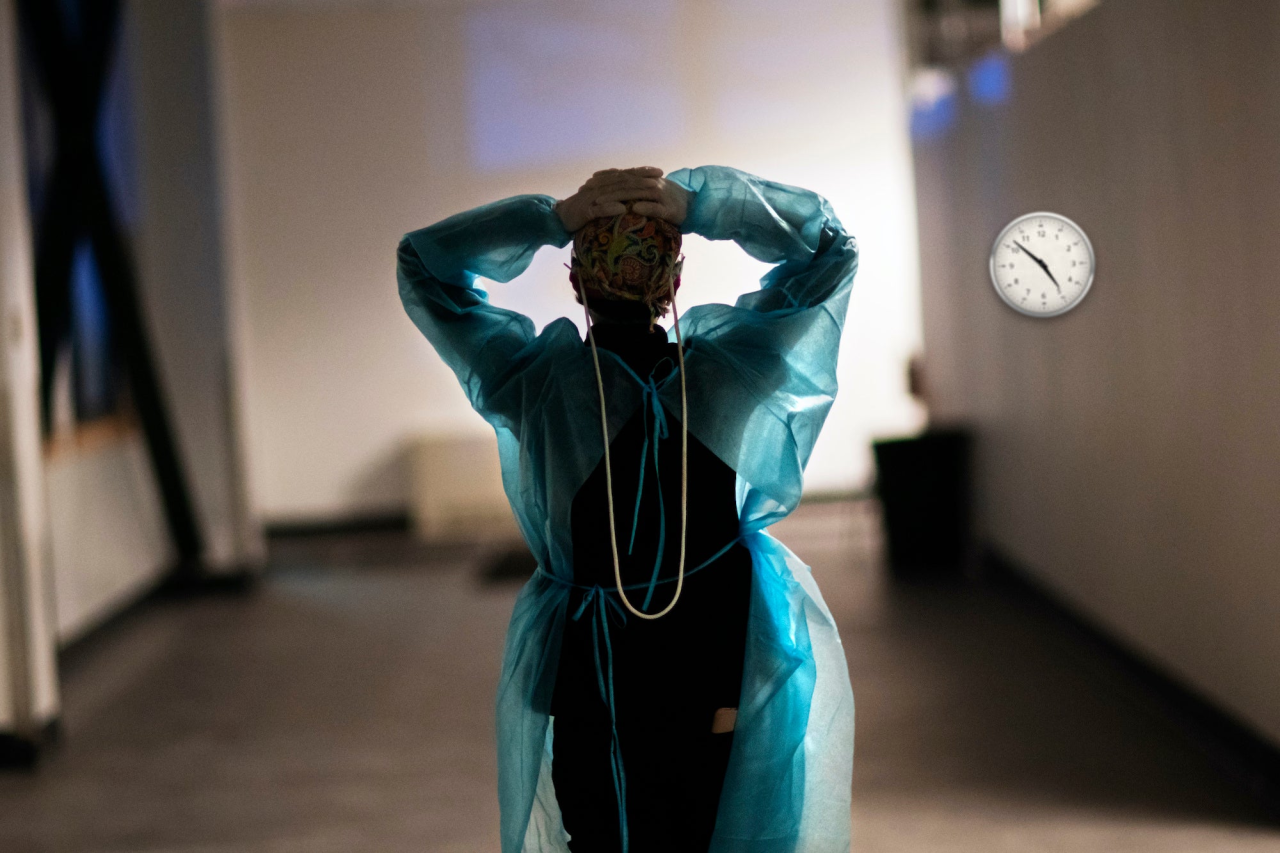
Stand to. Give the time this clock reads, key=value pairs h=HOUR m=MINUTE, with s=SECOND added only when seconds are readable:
h=4 m=52
